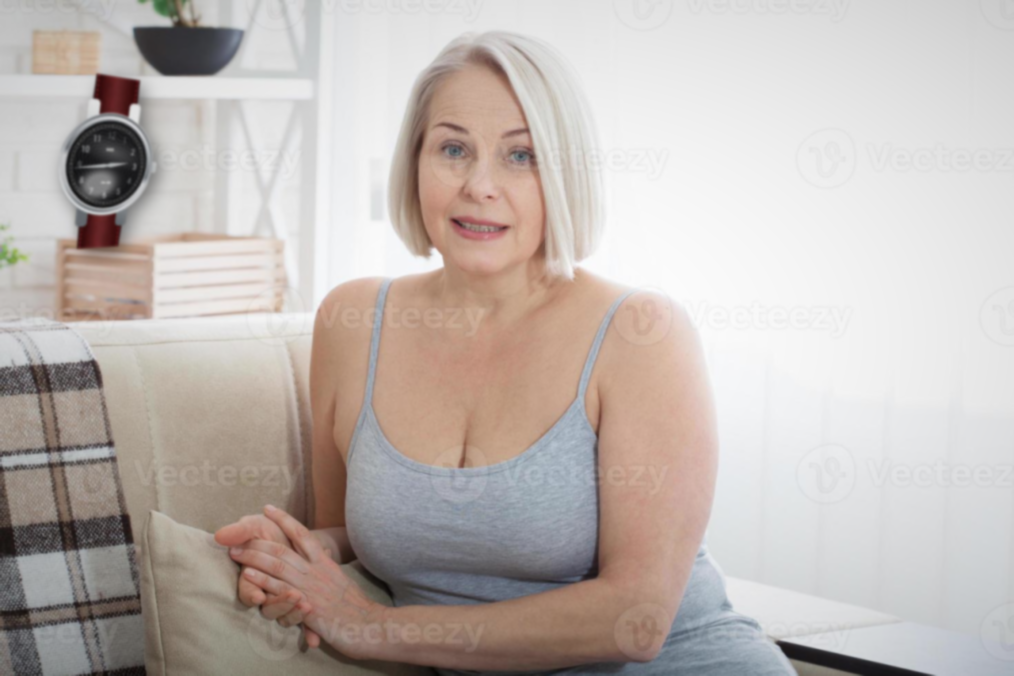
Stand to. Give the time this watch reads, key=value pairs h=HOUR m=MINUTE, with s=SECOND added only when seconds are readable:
h=2 m=44
